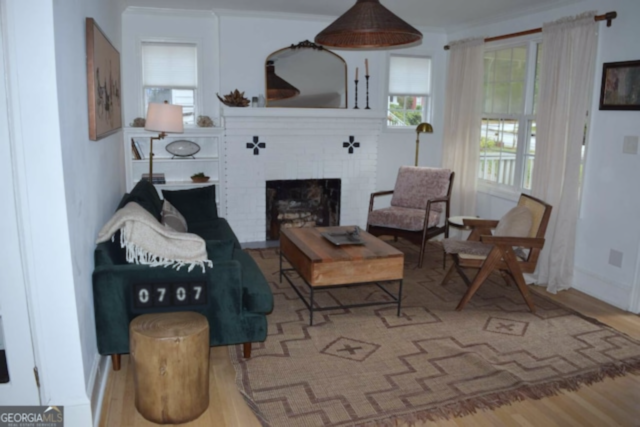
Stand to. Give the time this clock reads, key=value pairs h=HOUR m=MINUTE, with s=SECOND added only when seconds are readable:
h=7 m=7
